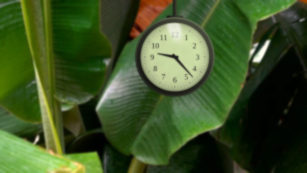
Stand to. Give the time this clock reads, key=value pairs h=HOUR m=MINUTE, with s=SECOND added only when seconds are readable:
h=9 m=23
